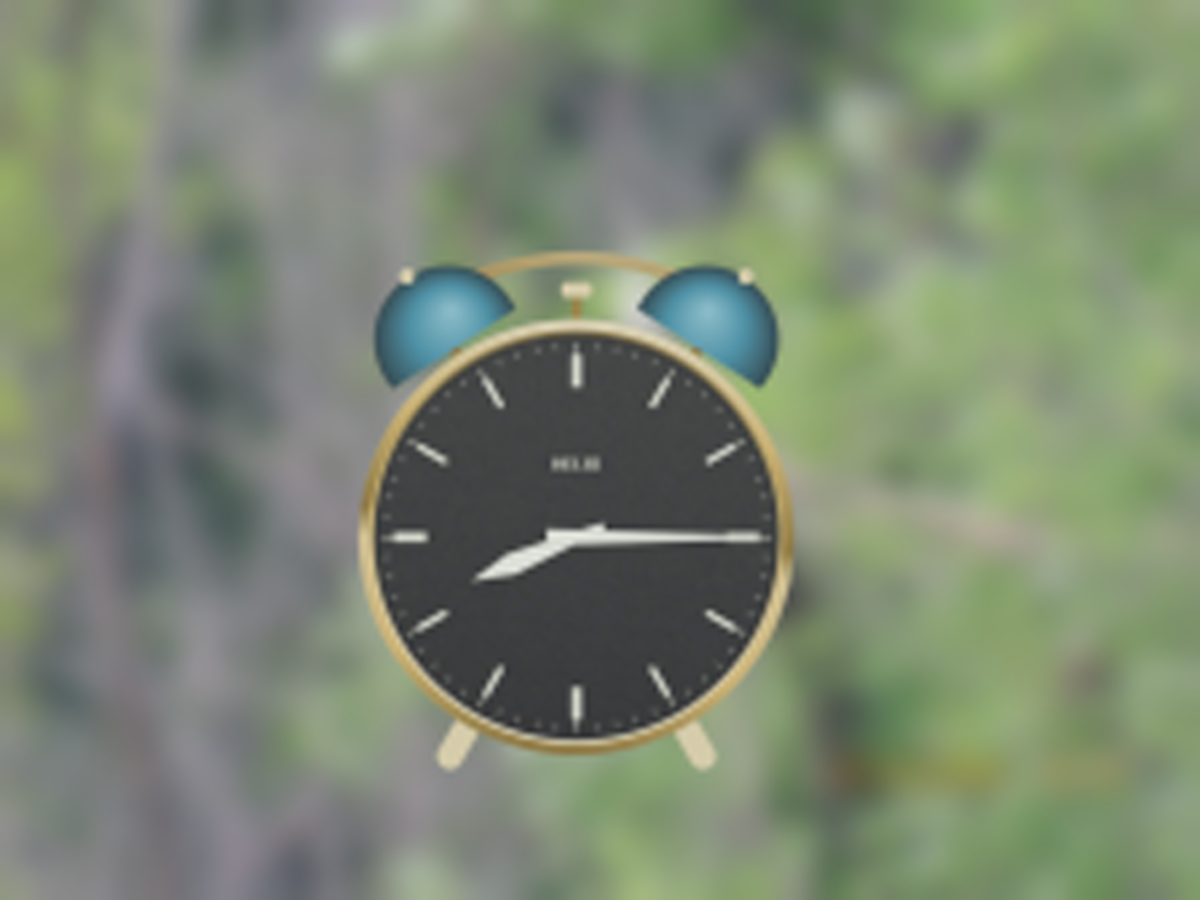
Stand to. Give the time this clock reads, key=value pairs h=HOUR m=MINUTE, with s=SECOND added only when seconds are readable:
h=8 m=15
